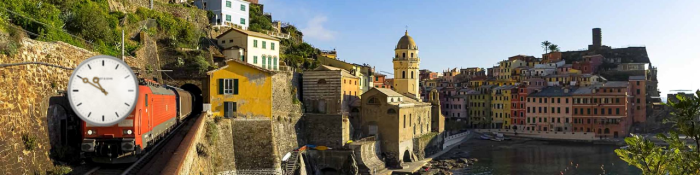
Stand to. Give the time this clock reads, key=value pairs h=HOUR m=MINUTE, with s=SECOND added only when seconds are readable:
h=10 m=50
